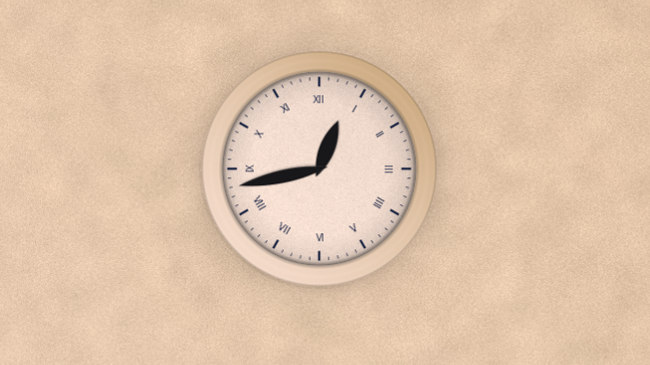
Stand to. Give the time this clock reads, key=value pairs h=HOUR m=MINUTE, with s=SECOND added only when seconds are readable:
h=12 m=43
